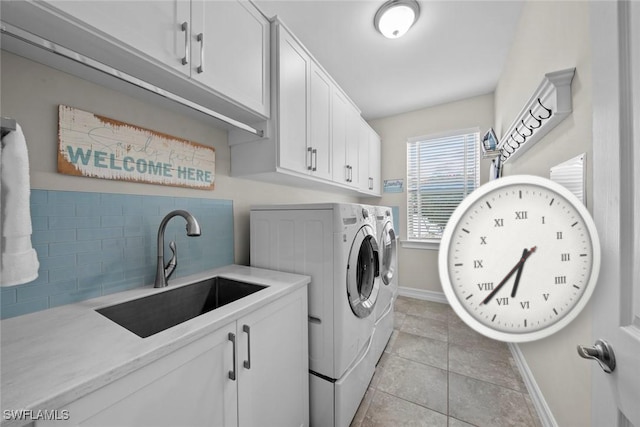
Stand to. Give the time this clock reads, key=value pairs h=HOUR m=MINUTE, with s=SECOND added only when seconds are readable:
h=6 m=37 s=38
